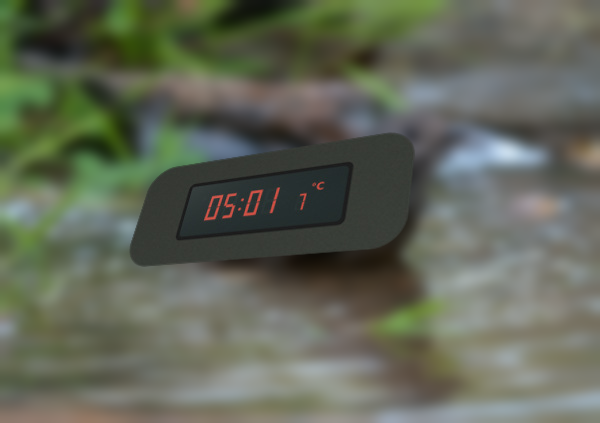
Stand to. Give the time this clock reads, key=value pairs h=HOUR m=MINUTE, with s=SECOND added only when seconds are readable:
h=5 m=1
